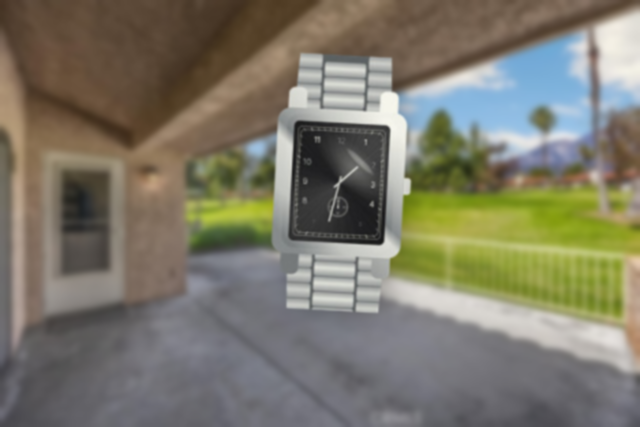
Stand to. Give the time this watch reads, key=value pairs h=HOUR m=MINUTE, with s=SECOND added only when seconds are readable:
h=1 m=32
